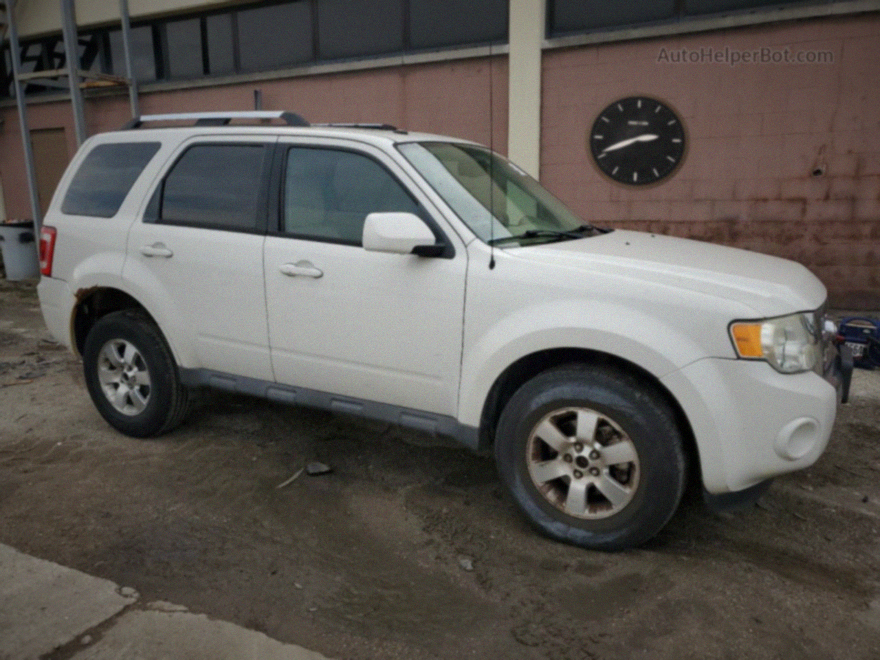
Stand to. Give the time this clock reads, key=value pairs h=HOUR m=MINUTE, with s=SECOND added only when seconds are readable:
h=2 m=41
